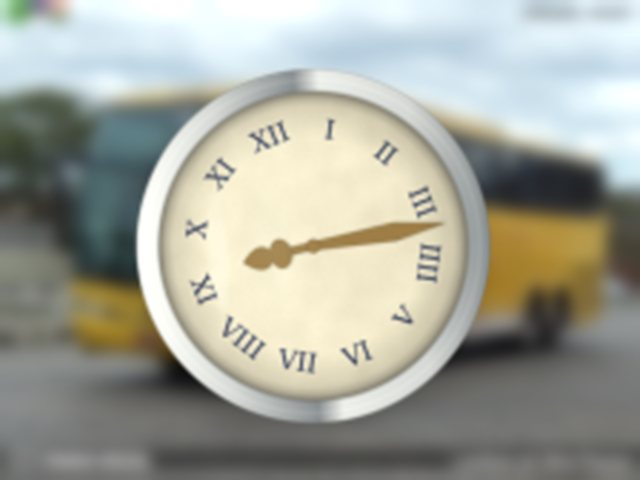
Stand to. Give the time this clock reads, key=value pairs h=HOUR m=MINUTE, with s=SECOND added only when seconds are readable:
h=9 m=17
